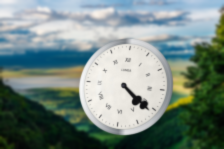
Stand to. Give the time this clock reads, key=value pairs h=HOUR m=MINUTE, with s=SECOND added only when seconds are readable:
h=4 m=21
